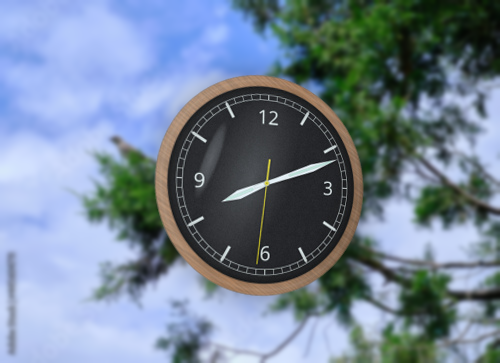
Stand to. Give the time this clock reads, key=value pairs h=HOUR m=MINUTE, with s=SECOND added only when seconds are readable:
h=8 m=11 s=31
